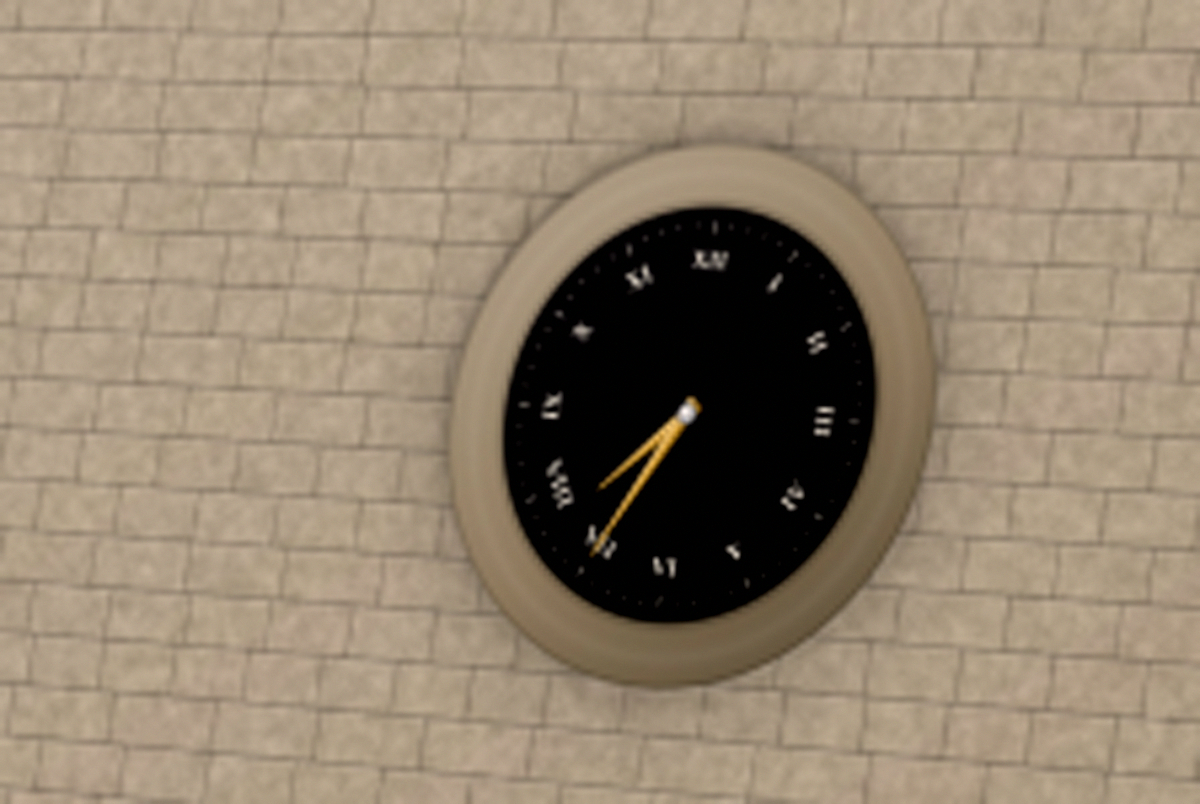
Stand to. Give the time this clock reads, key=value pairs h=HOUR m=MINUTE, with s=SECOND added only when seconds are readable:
h=7 m=35
